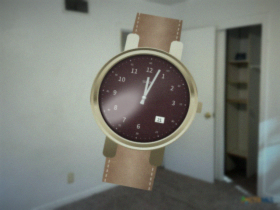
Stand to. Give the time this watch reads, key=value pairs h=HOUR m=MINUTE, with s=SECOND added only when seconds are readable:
h=12 m=3
